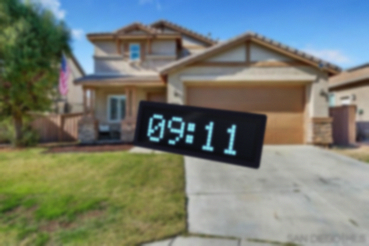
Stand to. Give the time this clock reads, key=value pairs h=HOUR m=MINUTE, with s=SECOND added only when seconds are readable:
h=9 m=11
